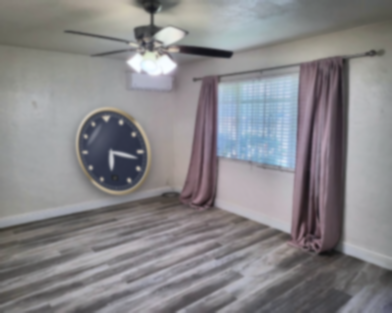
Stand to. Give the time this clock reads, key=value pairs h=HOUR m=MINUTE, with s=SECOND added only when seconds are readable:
h=6 m=17
